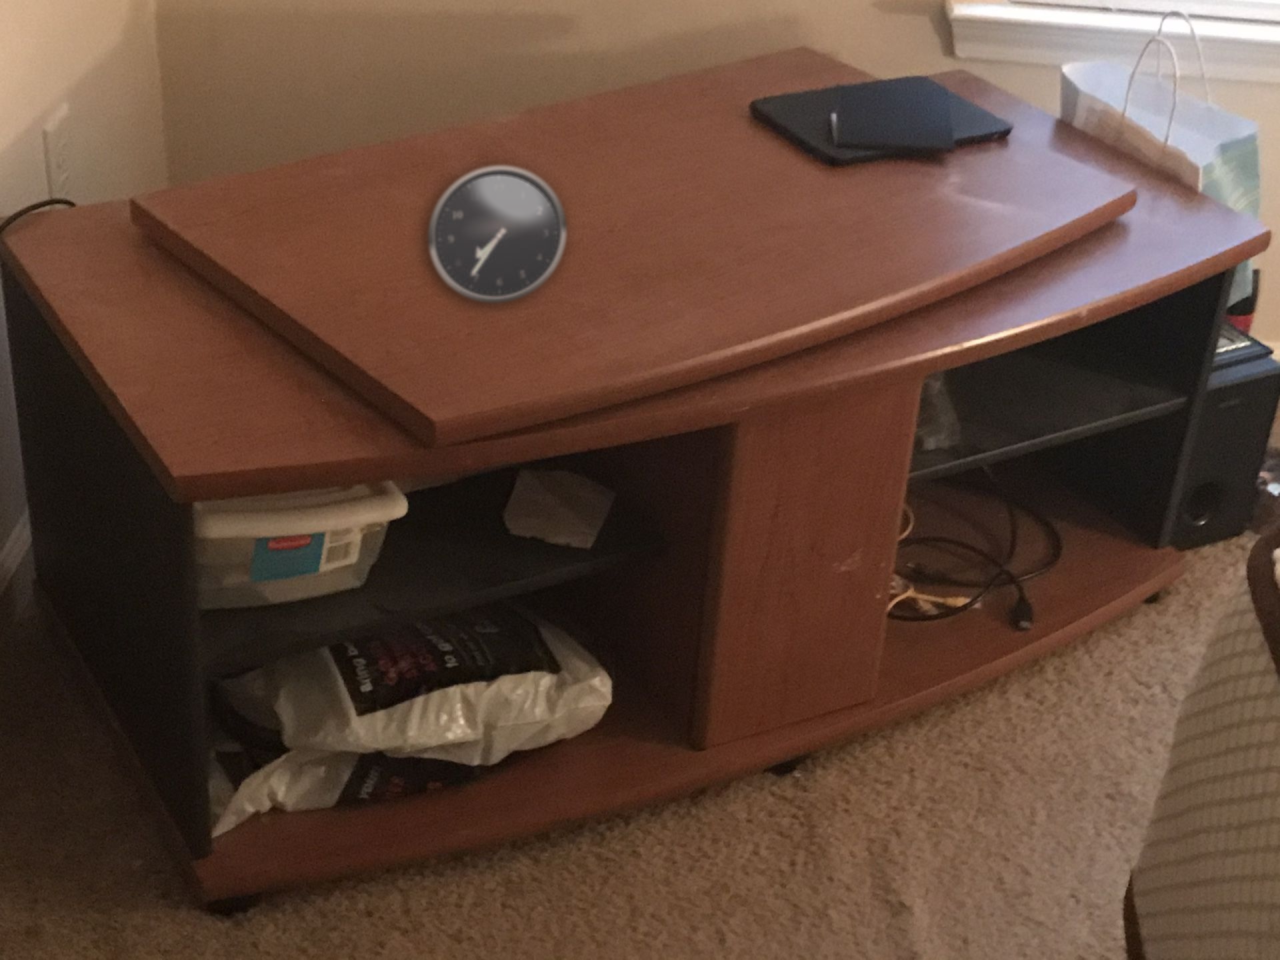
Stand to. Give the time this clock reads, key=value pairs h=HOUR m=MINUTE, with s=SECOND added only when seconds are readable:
h=7 m=36
